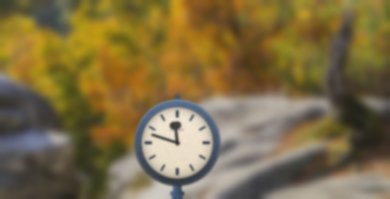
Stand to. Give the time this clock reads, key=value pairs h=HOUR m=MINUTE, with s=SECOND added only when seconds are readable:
h=11 m=48
